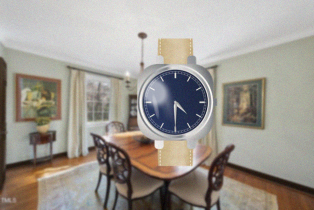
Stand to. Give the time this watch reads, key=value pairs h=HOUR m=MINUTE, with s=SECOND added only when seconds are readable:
h=4 m=30
